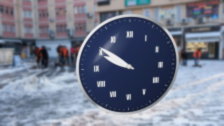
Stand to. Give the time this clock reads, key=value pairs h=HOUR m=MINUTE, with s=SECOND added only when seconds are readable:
h=9 m=51
